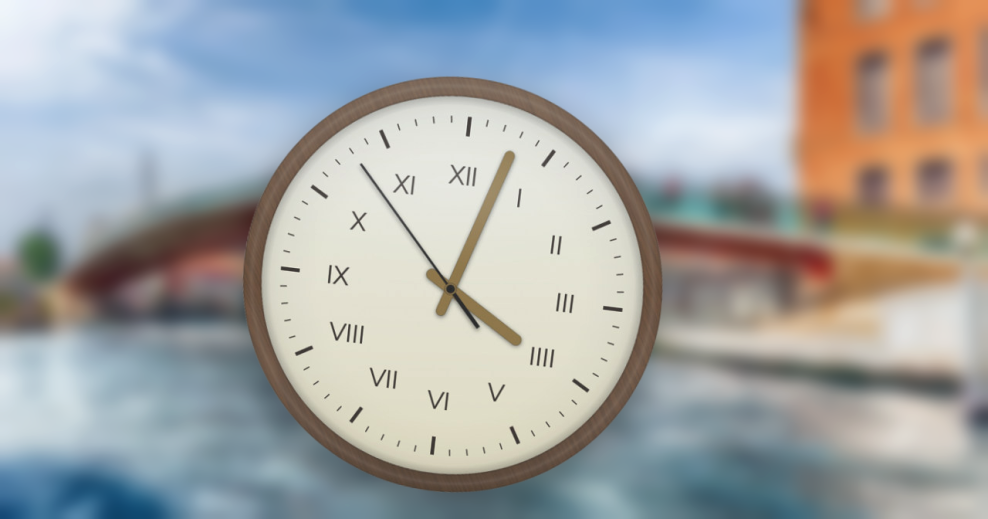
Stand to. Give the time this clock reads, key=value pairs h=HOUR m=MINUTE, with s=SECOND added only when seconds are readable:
h=4 m=2 s=53
